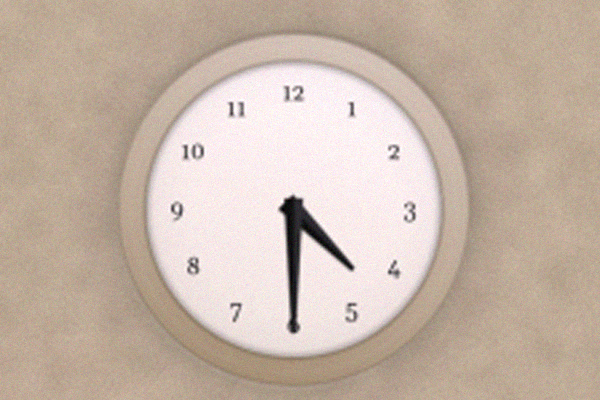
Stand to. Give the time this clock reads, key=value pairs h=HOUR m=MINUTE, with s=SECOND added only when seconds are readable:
h=4 m=30
